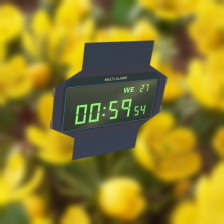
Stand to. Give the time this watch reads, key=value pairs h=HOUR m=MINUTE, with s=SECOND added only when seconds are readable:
h=0 m=59 s=54
